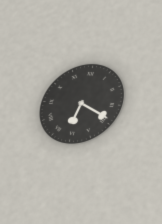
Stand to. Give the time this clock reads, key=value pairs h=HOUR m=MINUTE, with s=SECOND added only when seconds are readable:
h=6 m=19
